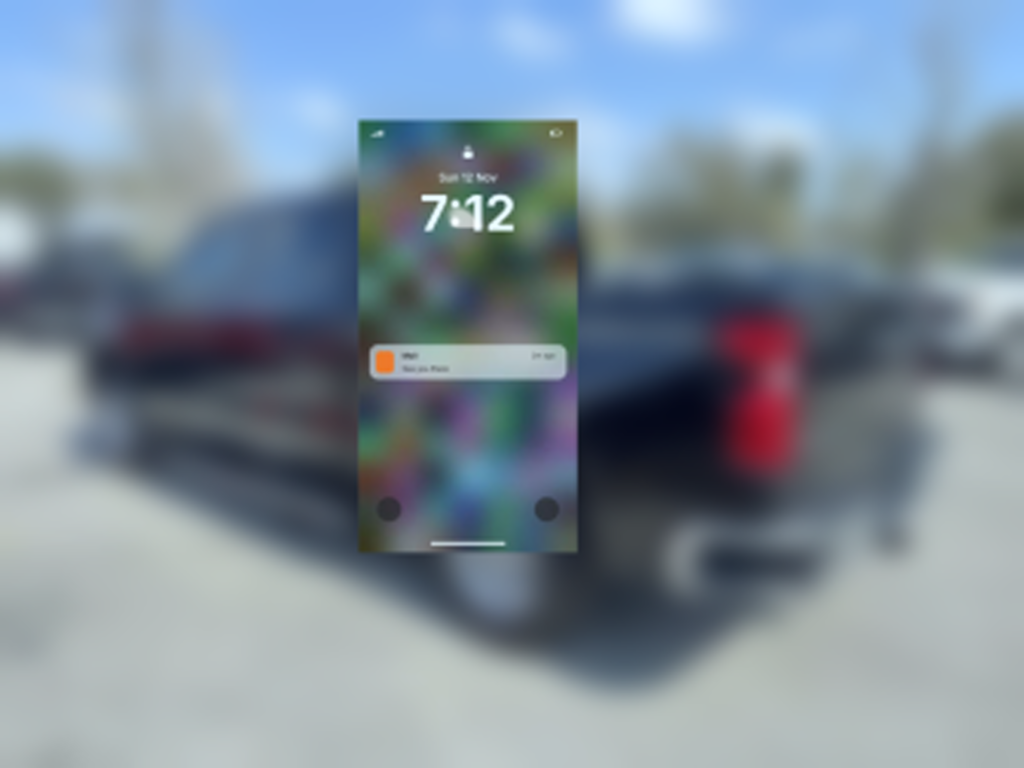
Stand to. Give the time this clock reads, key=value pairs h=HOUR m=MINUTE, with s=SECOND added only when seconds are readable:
h=7 m=12
